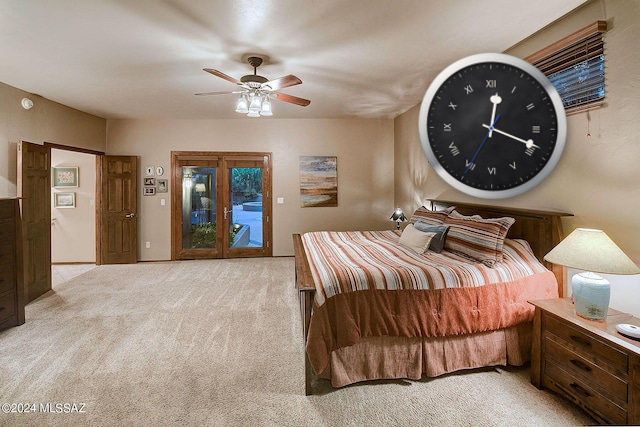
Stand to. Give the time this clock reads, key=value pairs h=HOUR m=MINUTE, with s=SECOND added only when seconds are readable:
h=12 m=18 s=35
